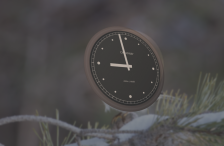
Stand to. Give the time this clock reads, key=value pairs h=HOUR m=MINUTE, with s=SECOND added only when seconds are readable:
h=8 m=58
